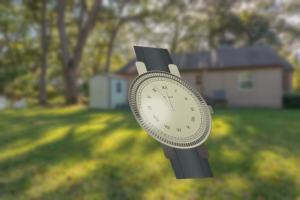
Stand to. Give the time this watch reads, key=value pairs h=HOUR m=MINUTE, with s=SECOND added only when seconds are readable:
h=11 m=56
